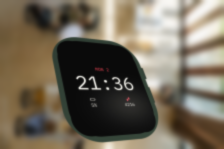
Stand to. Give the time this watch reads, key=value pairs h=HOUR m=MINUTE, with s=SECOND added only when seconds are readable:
h=21 m=36
